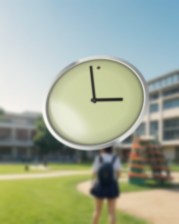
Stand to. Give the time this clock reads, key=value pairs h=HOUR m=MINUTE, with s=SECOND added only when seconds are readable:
h=2 m=58
